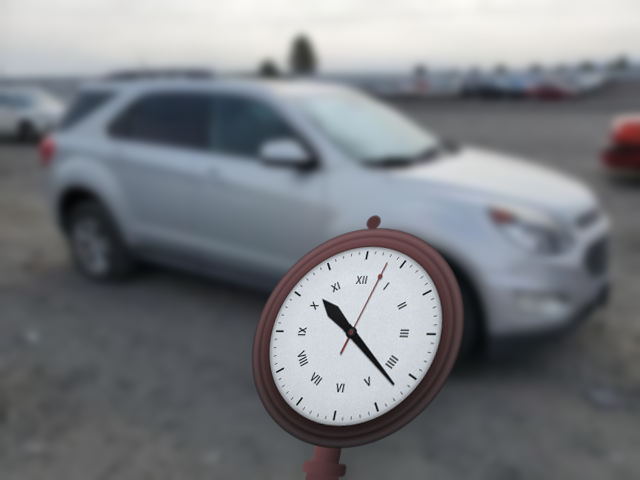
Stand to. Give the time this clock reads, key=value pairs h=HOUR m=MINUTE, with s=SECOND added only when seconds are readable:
h=10 m=22 s=3
